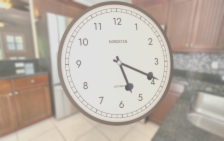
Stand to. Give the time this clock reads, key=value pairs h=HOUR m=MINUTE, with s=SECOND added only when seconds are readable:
h=5 m=19
